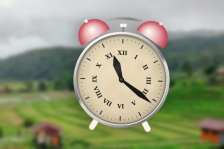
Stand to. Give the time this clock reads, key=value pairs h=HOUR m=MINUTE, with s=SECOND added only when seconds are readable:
h=11 m=21
